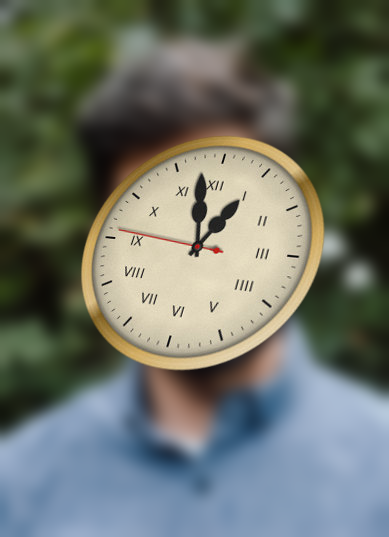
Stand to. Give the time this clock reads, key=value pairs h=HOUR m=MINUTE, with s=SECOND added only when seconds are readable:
h=12 m=57 s=46
